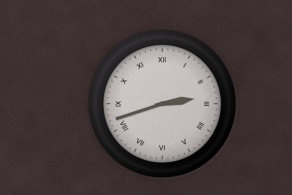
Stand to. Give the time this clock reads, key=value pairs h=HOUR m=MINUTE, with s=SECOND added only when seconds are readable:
h=2 m=42
